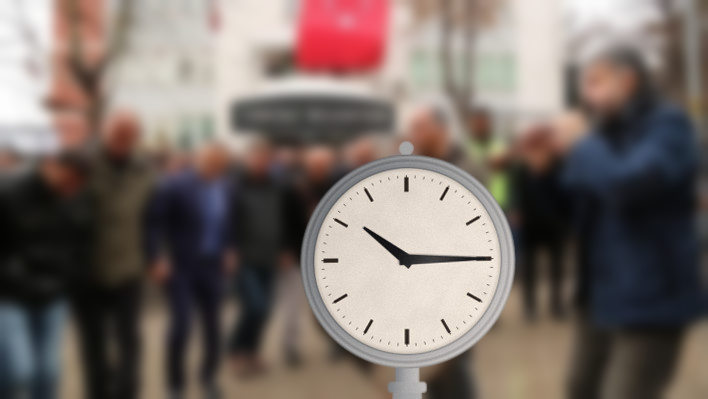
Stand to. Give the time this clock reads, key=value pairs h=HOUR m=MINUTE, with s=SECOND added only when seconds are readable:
h=10 m=15
